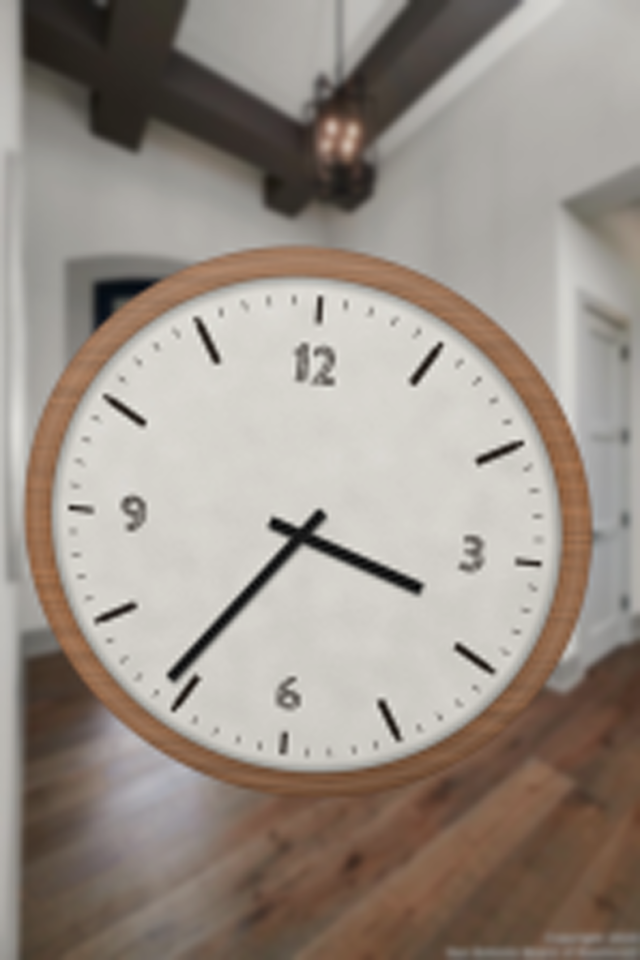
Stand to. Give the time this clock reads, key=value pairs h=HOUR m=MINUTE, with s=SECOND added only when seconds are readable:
h=3 m=36
